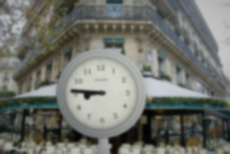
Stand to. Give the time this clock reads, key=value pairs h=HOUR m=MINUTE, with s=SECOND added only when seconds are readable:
h=8 m=46
